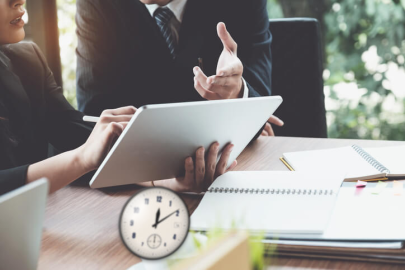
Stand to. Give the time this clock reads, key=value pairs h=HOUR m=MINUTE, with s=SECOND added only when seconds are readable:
h=12 m=9
